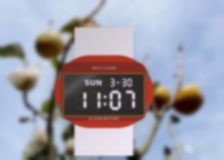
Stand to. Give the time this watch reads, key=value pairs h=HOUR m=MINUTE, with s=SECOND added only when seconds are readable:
h=11 m=7
